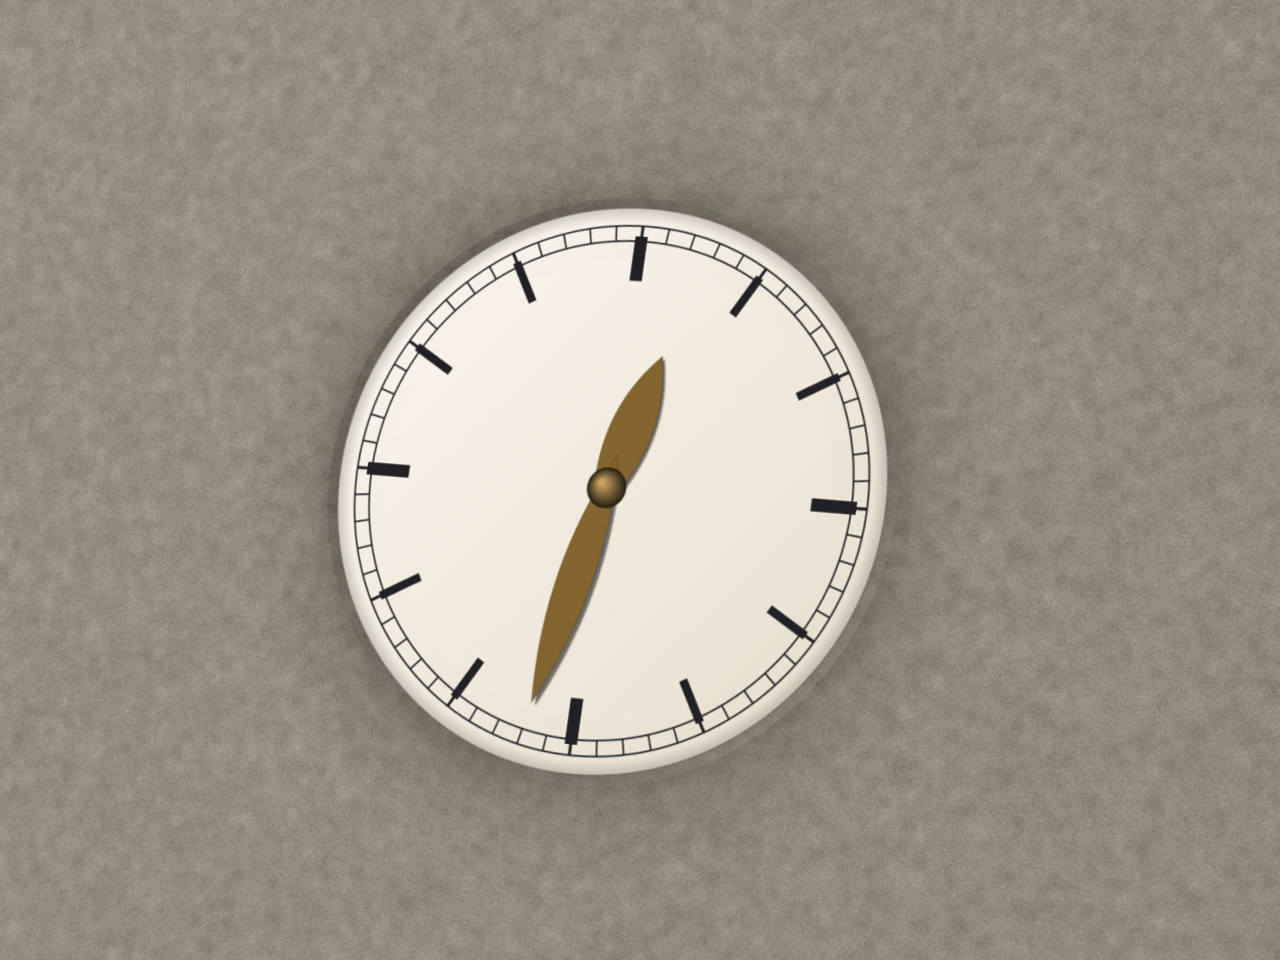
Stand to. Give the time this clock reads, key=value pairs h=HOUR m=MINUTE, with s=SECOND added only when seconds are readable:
h=12 m=32
